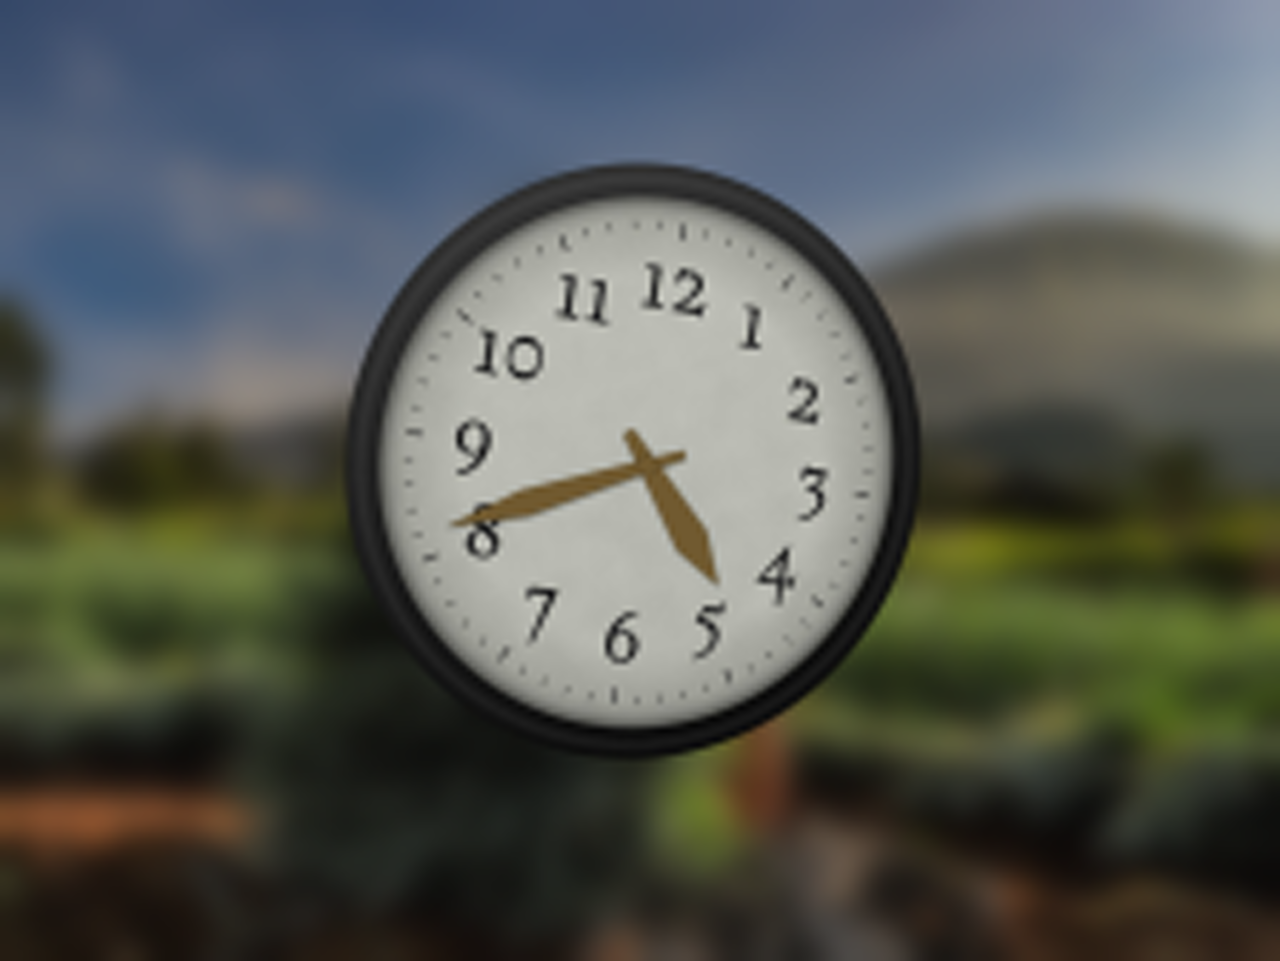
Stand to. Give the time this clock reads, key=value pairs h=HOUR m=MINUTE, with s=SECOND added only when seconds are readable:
h=4 m=41
